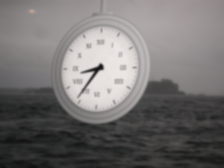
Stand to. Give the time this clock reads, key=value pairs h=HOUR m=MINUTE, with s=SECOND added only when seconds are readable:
h=8 m=36
